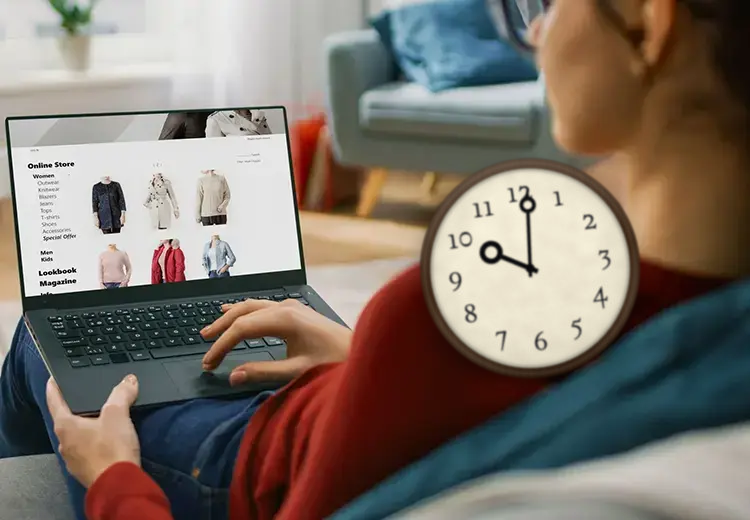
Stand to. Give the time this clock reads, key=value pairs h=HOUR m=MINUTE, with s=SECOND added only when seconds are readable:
h=10 m=1
